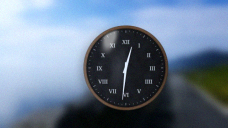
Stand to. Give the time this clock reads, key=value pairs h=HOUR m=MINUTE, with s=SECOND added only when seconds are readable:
h=12 m=31
